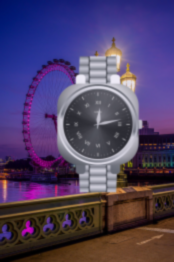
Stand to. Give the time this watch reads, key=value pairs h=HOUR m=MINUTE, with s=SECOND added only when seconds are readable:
h=12 m=13
